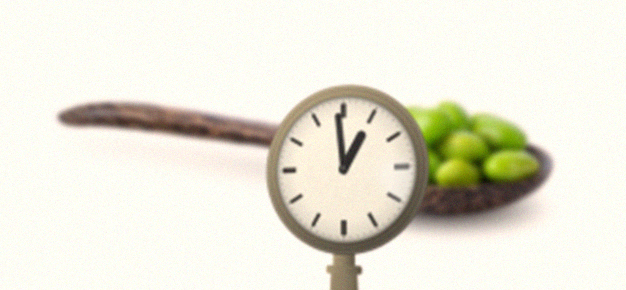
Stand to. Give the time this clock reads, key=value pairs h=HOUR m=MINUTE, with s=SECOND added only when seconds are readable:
h=12 m=59
